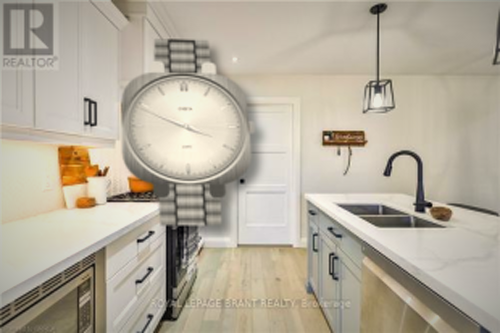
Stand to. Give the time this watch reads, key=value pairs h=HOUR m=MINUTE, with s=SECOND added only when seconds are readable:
h=3 m=49
